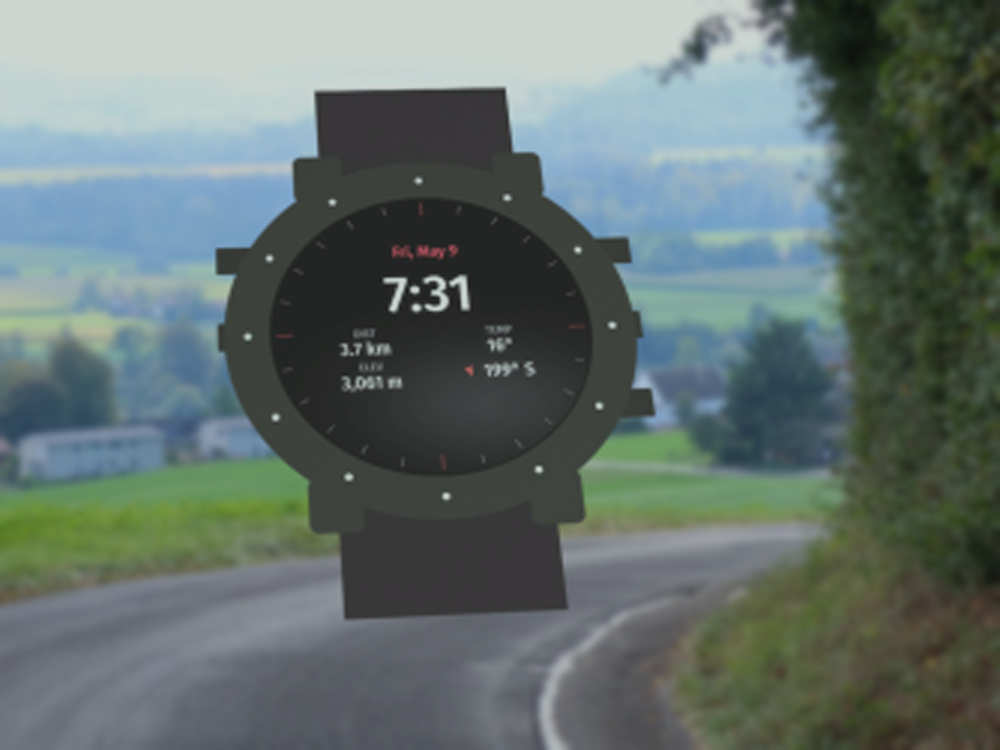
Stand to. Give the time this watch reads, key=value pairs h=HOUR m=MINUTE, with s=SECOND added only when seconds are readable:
h=7 m=31
